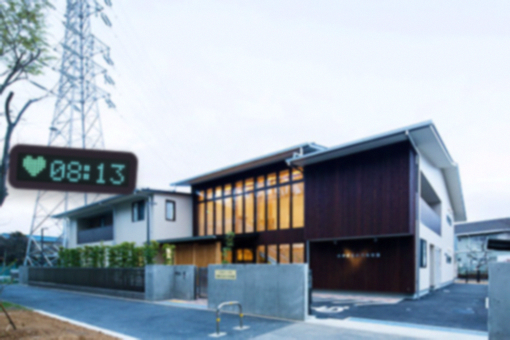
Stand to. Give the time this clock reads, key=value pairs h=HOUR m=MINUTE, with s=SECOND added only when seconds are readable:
h=8 m=13
